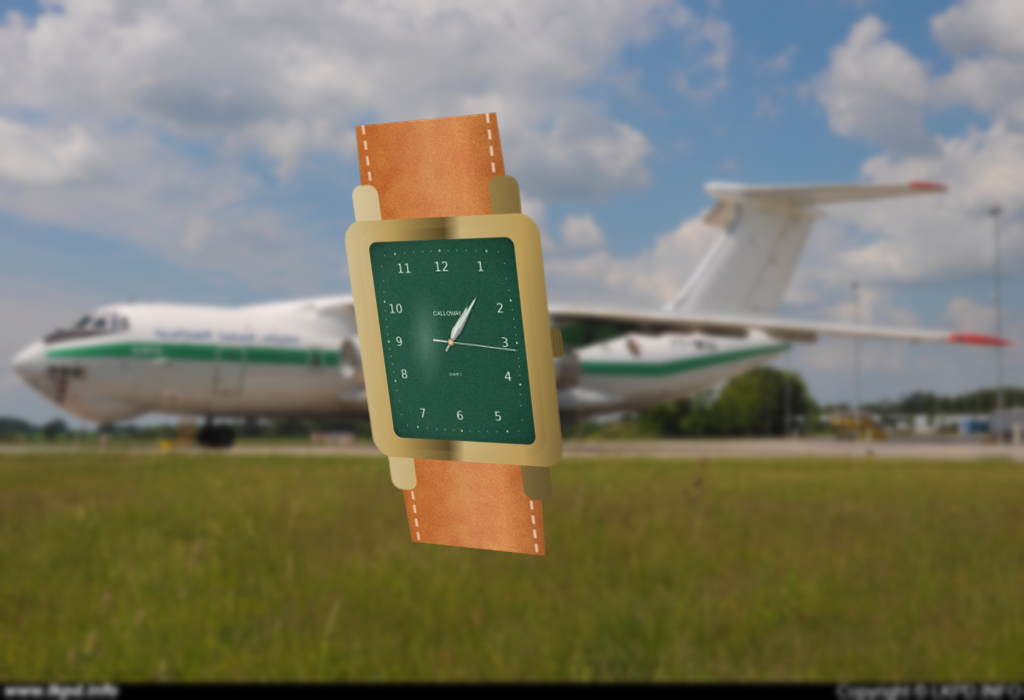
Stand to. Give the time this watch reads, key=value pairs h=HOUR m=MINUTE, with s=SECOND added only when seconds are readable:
h=1 m=6 s=16
